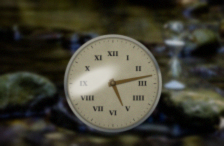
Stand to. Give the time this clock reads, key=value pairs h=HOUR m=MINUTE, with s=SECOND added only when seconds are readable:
h=5 m=13
